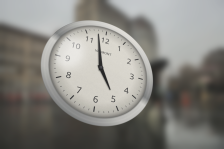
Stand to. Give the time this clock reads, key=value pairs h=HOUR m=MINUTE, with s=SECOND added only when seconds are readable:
h=4 m=58
